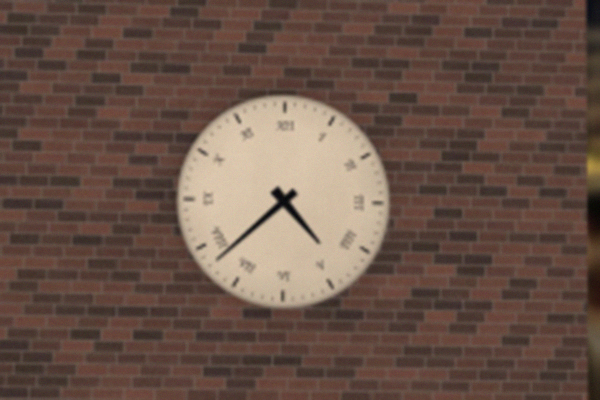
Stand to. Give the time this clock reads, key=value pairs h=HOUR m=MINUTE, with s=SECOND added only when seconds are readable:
h=4 m=38
